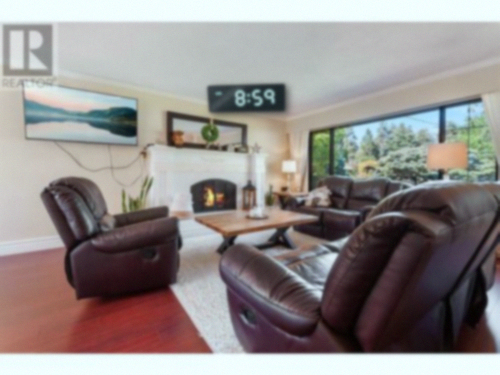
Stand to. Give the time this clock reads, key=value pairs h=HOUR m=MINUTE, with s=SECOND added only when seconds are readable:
h=8 m=59
